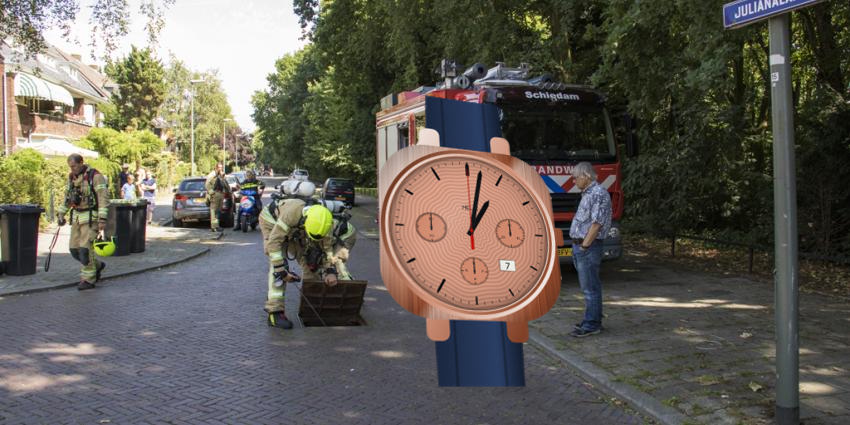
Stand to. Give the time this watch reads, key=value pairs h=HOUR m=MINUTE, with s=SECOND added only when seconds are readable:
h=1 m=2
